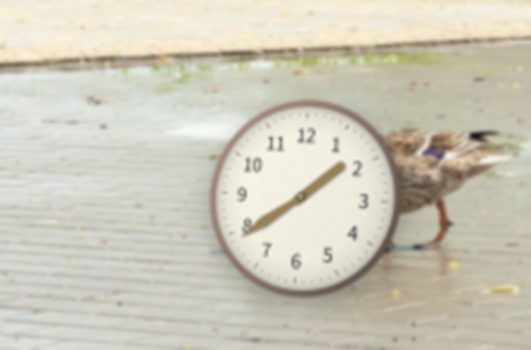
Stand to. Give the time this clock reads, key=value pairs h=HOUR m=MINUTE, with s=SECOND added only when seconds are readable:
h=1 m=39
